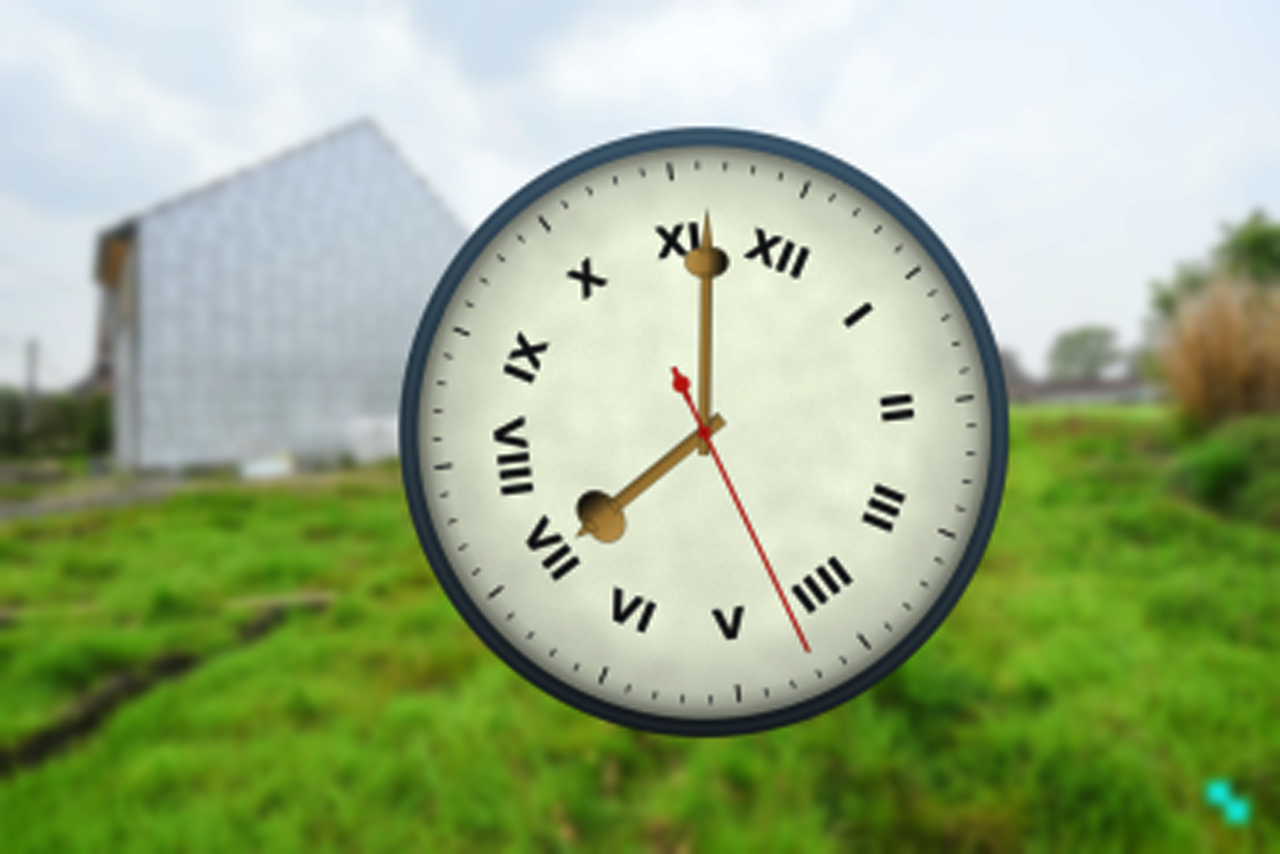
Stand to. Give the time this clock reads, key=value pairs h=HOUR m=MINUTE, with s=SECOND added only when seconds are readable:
h=6 m=56 s=22
